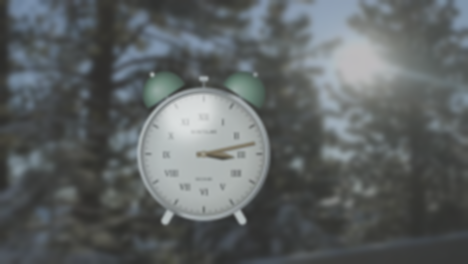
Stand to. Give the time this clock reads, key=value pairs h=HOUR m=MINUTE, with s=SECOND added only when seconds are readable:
h=3 m=13
